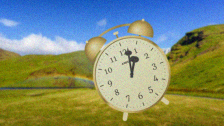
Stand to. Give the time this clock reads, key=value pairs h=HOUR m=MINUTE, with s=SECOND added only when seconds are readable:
h=1 m=2
